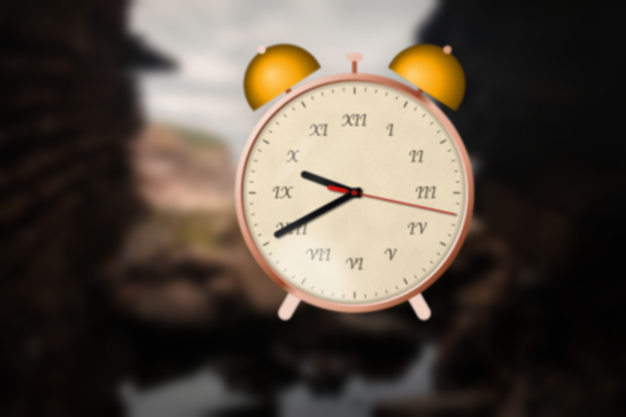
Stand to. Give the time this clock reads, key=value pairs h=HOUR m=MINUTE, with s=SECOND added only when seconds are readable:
h=9 m=40 s=17
